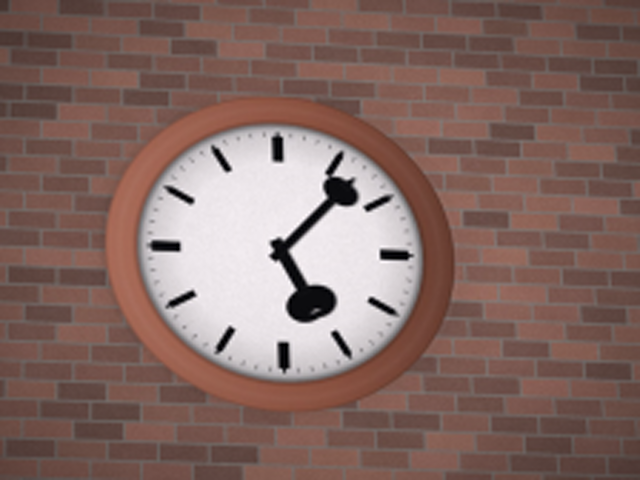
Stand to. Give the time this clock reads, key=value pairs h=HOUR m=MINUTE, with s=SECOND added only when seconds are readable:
h=5 m=7
